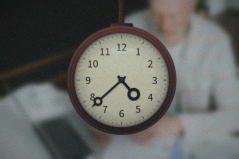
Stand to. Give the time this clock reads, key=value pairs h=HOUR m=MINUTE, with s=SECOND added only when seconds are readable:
h=4 m=38
